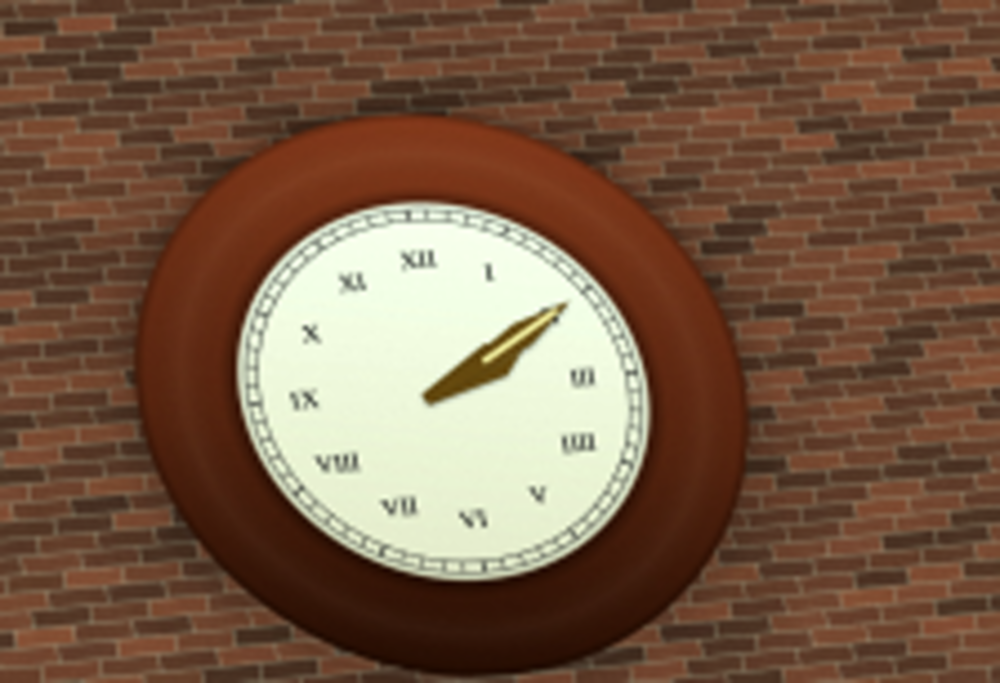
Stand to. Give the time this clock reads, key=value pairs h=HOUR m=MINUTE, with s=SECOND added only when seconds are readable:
h=2 m=10
